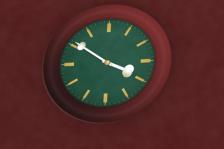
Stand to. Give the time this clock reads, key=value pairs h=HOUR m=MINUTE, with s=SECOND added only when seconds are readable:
h=3 m=51
